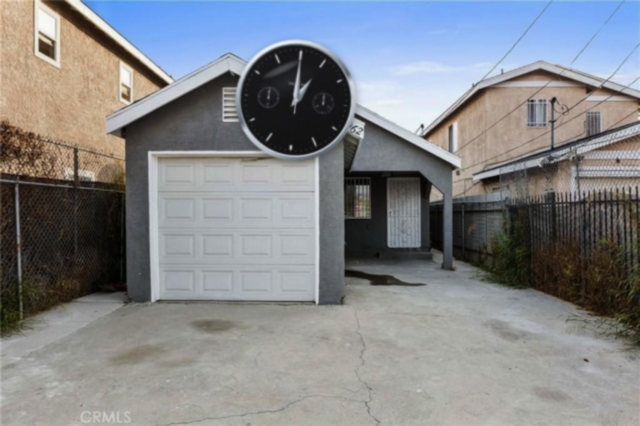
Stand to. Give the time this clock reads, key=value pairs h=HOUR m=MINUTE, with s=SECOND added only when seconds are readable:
h=1 m=0
